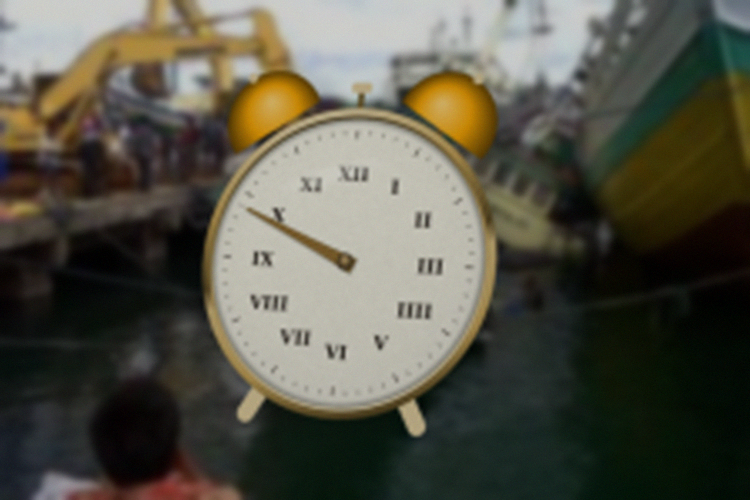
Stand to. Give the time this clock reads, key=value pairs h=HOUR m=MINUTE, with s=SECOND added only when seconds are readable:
h=9 m=49
